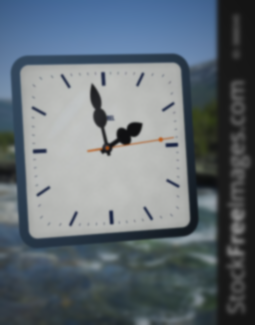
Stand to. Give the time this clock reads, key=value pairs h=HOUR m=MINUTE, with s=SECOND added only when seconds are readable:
h=1 m=58 s=14
